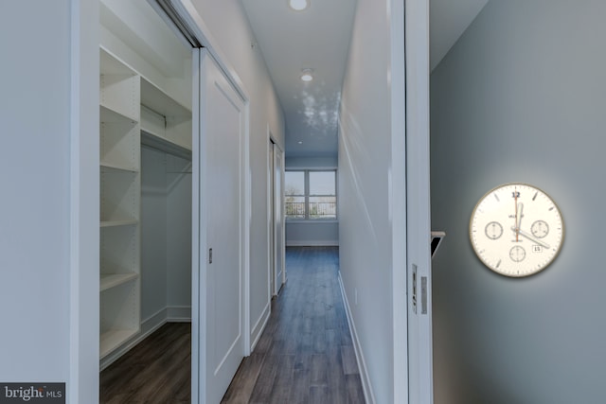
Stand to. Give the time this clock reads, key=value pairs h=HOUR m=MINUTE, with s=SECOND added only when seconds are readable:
h=12 m=20
